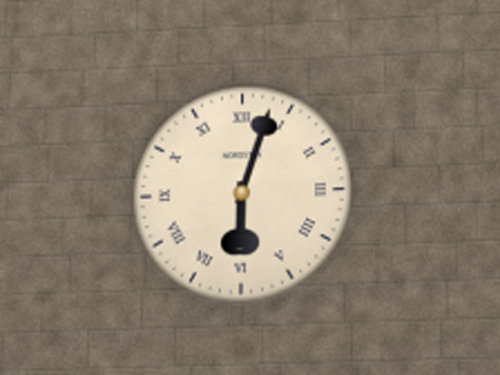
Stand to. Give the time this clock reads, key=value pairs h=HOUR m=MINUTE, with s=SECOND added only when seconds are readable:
h=6 m=3
